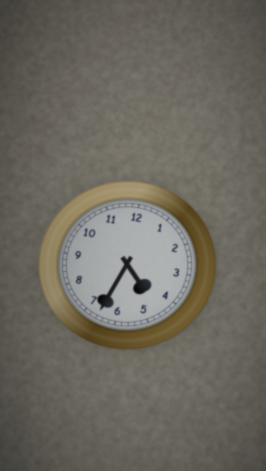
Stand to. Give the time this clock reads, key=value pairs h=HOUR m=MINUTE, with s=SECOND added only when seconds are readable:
h=4 m=33
